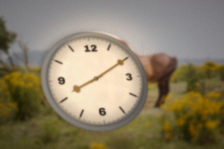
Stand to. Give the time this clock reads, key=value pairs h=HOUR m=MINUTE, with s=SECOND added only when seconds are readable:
h=8 m=10
